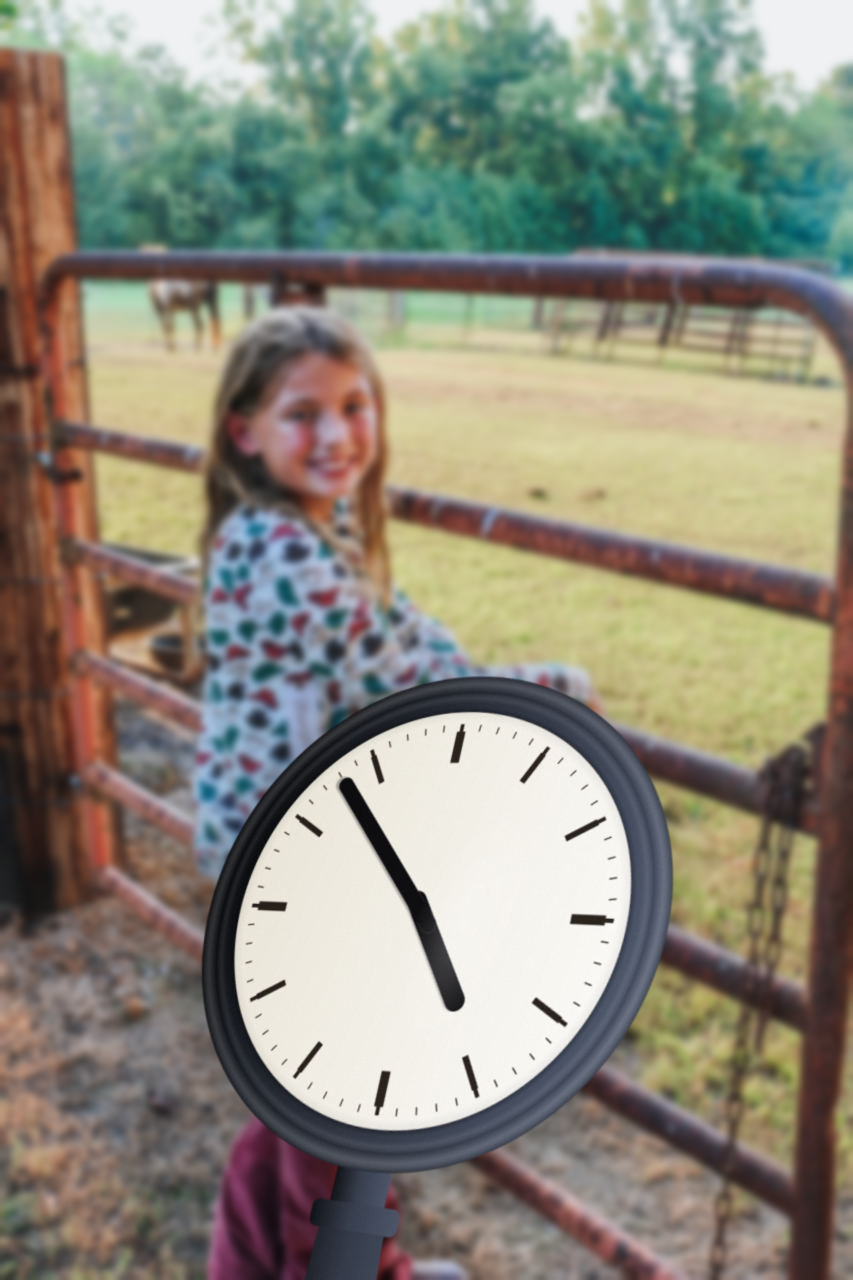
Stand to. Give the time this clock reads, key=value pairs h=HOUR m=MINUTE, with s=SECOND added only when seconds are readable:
h=4 m=53
